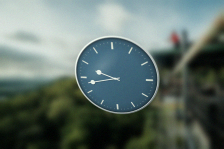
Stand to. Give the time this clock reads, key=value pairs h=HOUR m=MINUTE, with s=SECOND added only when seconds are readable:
h=9 m=43
